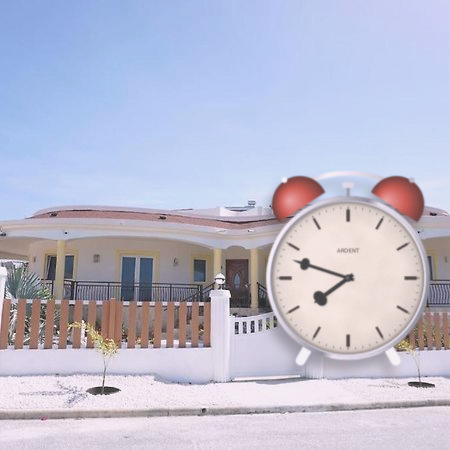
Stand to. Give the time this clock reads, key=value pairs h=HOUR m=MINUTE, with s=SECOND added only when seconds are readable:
h=7 m=48
